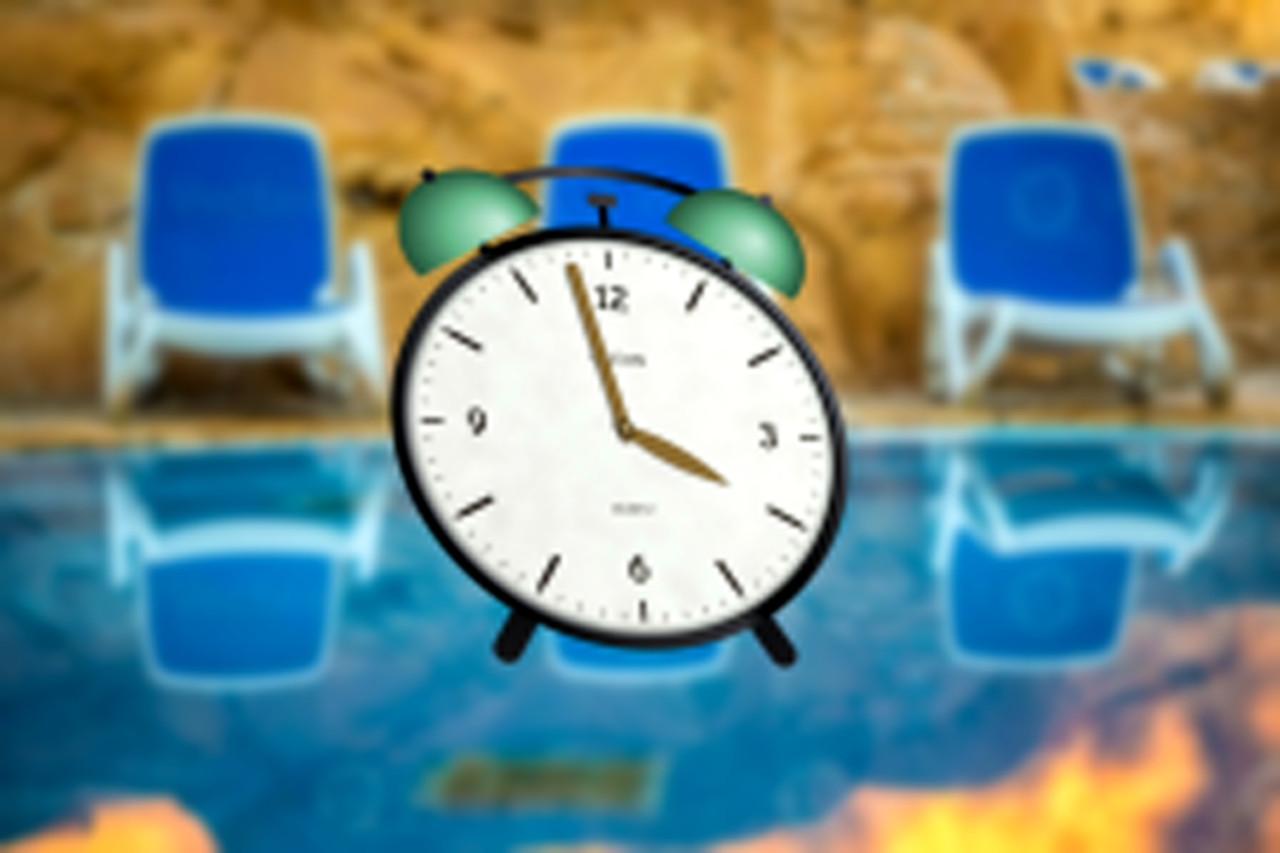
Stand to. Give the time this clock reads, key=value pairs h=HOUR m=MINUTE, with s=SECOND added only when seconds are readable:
h=3 m=58
